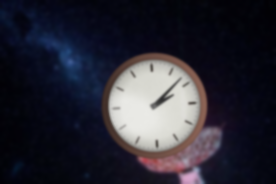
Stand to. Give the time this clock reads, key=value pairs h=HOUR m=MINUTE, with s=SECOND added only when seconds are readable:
h=2 m=8
